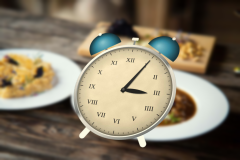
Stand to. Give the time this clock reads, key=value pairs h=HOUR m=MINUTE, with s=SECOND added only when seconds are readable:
h=3 m=5
